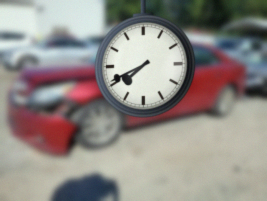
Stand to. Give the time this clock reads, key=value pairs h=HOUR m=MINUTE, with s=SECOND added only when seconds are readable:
h=7 m=41
